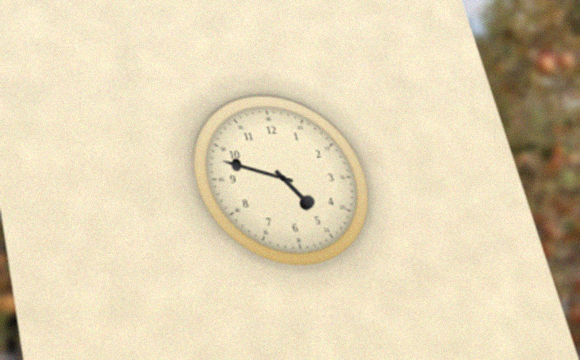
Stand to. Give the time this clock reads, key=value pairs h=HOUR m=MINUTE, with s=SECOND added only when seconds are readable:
h=4 m=48
